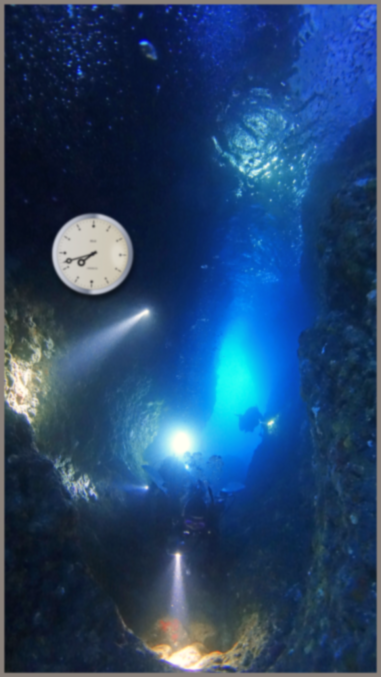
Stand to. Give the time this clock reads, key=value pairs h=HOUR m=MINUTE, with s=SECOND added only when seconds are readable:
h=7 m=42
